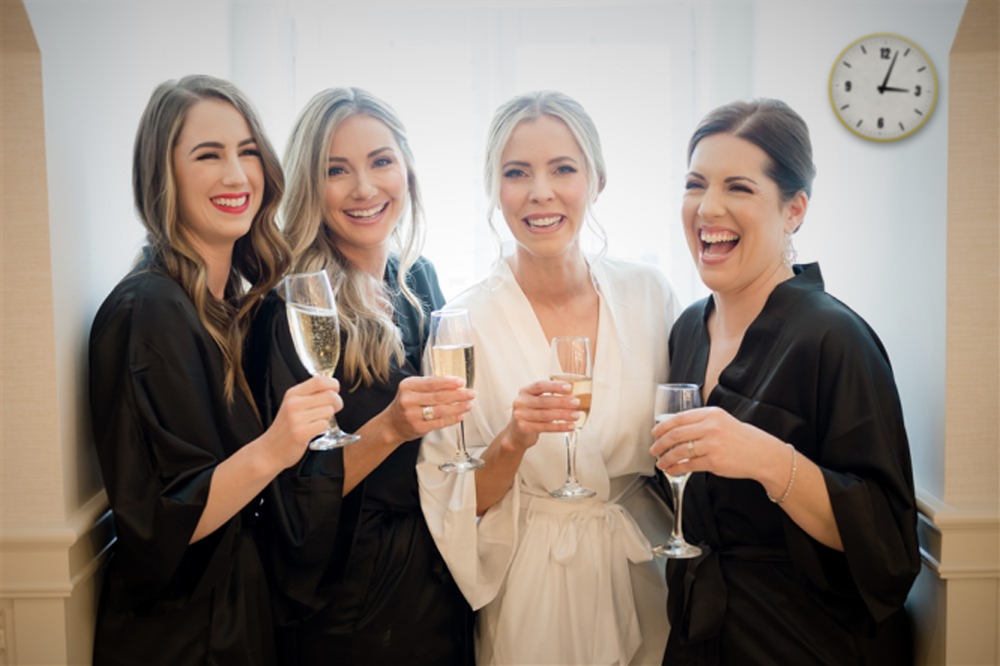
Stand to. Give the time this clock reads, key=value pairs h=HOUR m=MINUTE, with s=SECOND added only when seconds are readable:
h=3 m=3
